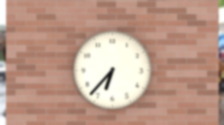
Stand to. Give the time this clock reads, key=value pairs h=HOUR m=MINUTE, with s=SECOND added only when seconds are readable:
h=6 m=37
